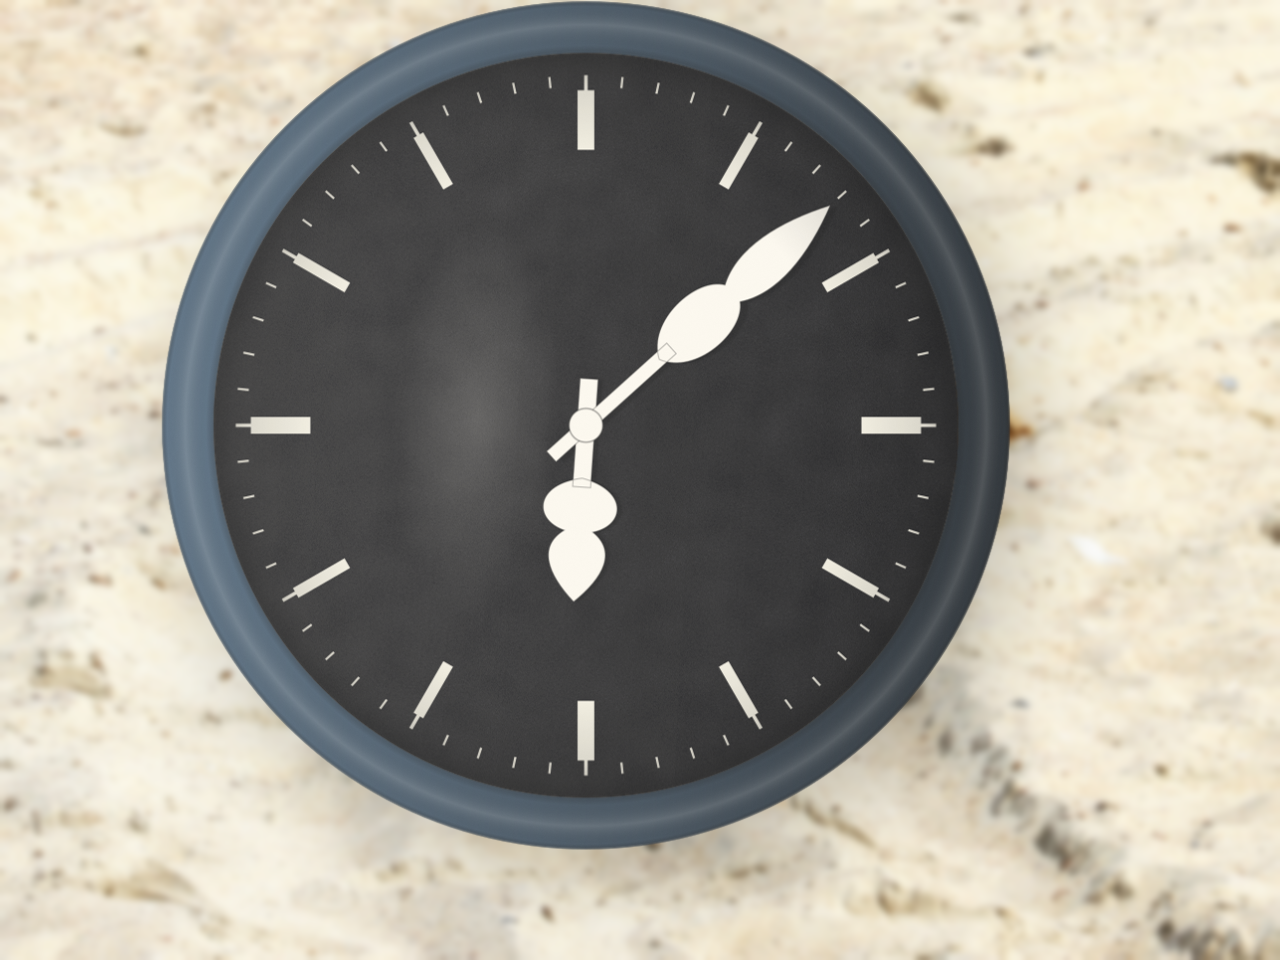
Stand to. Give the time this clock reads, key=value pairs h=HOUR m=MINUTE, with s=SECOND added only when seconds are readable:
h=6 m=8
